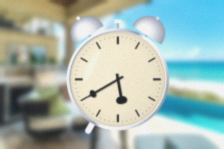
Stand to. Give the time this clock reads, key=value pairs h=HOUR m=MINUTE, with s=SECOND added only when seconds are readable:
h=5 m=40
